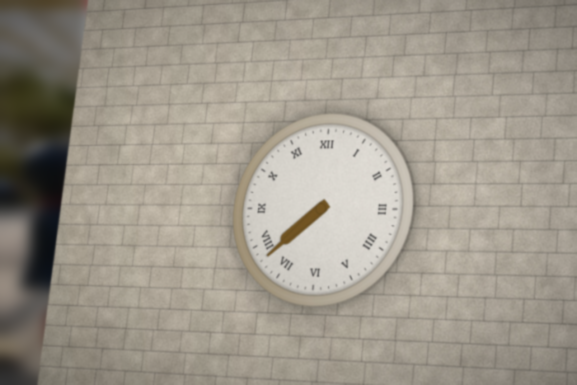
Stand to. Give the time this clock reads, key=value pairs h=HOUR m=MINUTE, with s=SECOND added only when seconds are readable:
h=7 m=38
